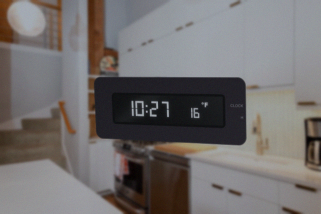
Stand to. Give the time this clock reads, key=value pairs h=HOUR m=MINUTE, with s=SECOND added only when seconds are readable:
h=10 m=27
